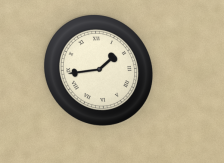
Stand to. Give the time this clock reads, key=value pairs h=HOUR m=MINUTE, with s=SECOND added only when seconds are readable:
h=1 m=44
